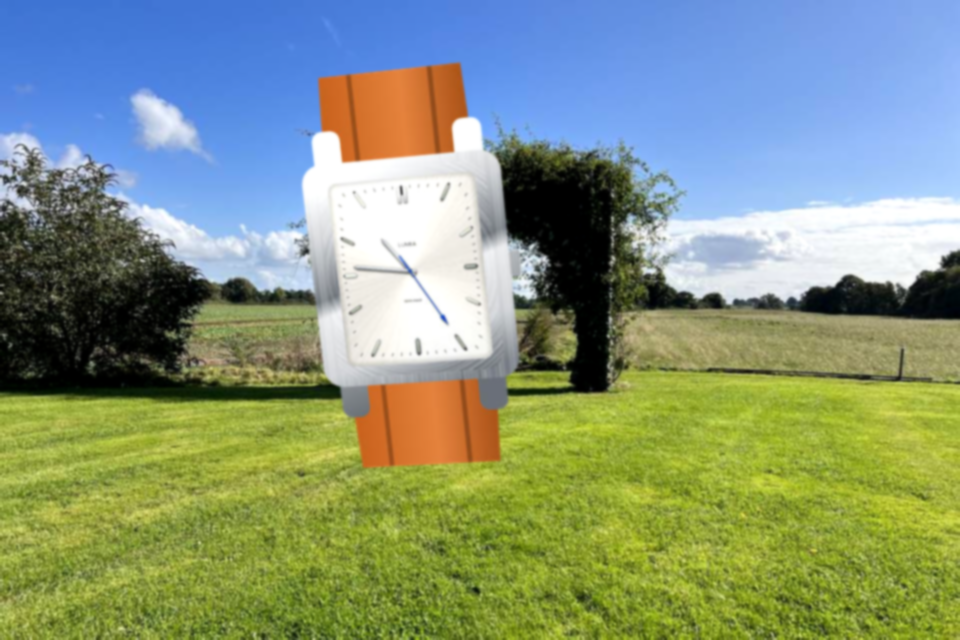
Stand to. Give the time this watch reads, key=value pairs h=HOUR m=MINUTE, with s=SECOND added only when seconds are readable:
h=10 m=46 s=25
